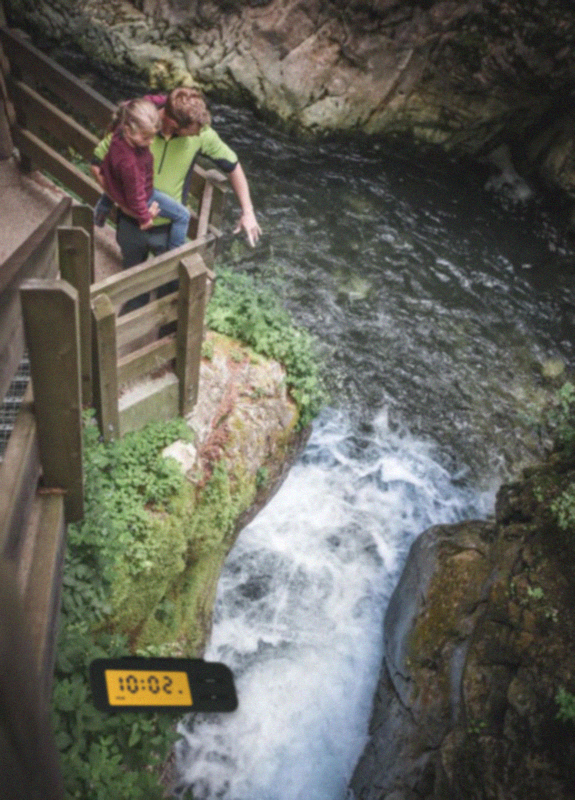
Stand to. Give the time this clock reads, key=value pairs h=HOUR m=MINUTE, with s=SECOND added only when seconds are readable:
h=10 m=2
